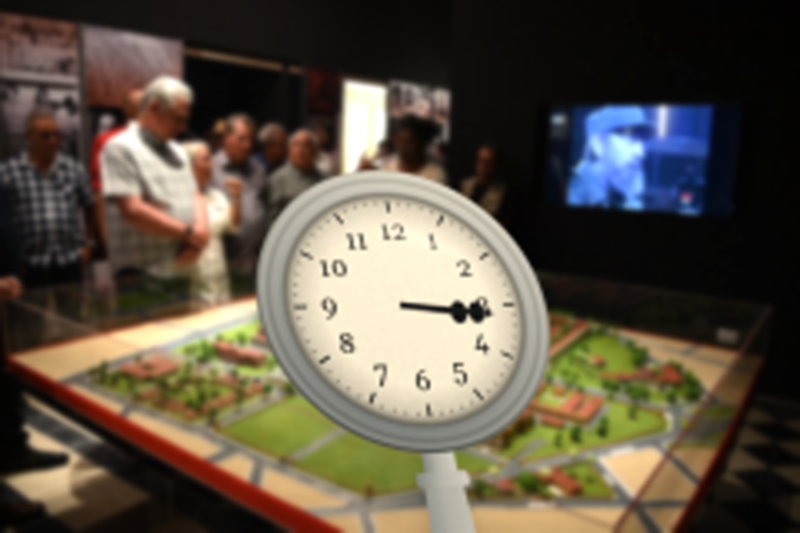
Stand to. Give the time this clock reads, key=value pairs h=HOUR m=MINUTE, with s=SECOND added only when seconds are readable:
h=3 m=16
